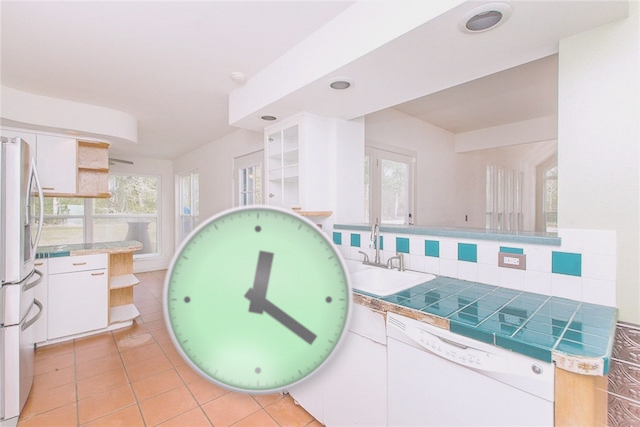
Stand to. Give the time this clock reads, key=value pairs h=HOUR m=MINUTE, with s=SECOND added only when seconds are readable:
h=12 m=21
